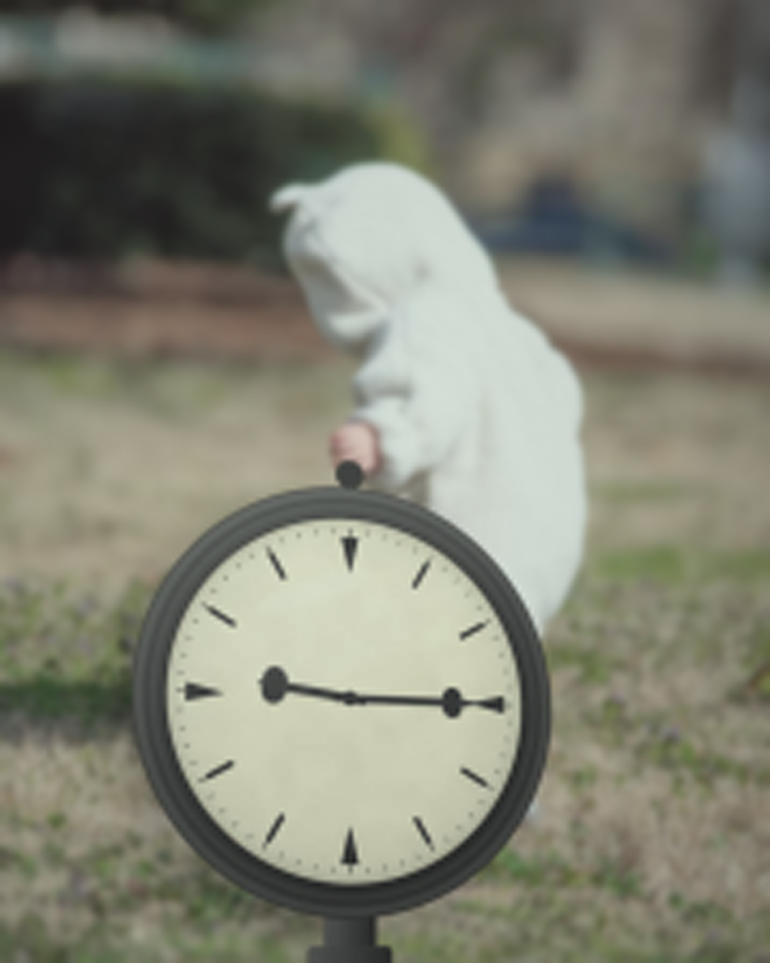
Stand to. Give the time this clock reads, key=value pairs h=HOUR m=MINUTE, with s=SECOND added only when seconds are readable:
h=9 m=15
